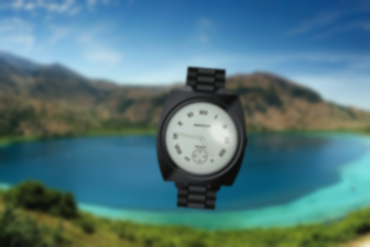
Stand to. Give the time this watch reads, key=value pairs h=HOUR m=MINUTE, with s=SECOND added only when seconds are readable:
h=4 m=46
